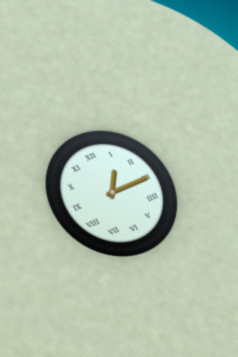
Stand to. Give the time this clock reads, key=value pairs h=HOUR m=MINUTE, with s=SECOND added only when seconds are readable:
h=1 m=15
